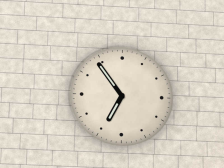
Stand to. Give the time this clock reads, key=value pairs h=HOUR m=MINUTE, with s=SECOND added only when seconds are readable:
h=6 m=54
